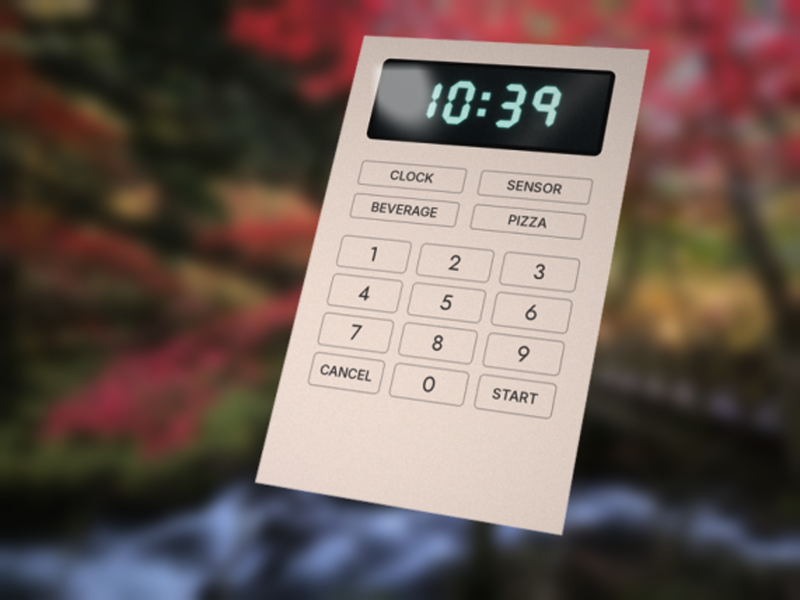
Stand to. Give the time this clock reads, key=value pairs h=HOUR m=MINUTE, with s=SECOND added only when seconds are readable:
h=10 m=39
